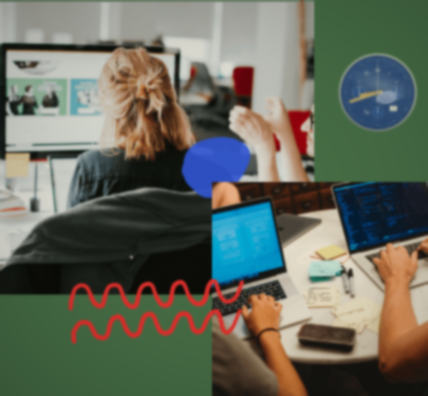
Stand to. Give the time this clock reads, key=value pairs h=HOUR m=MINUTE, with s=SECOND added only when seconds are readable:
h=8 m=42
